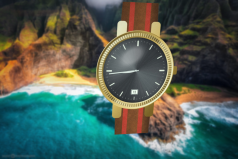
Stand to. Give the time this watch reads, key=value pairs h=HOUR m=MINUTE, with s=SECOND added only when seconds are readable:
h=8 m=44
